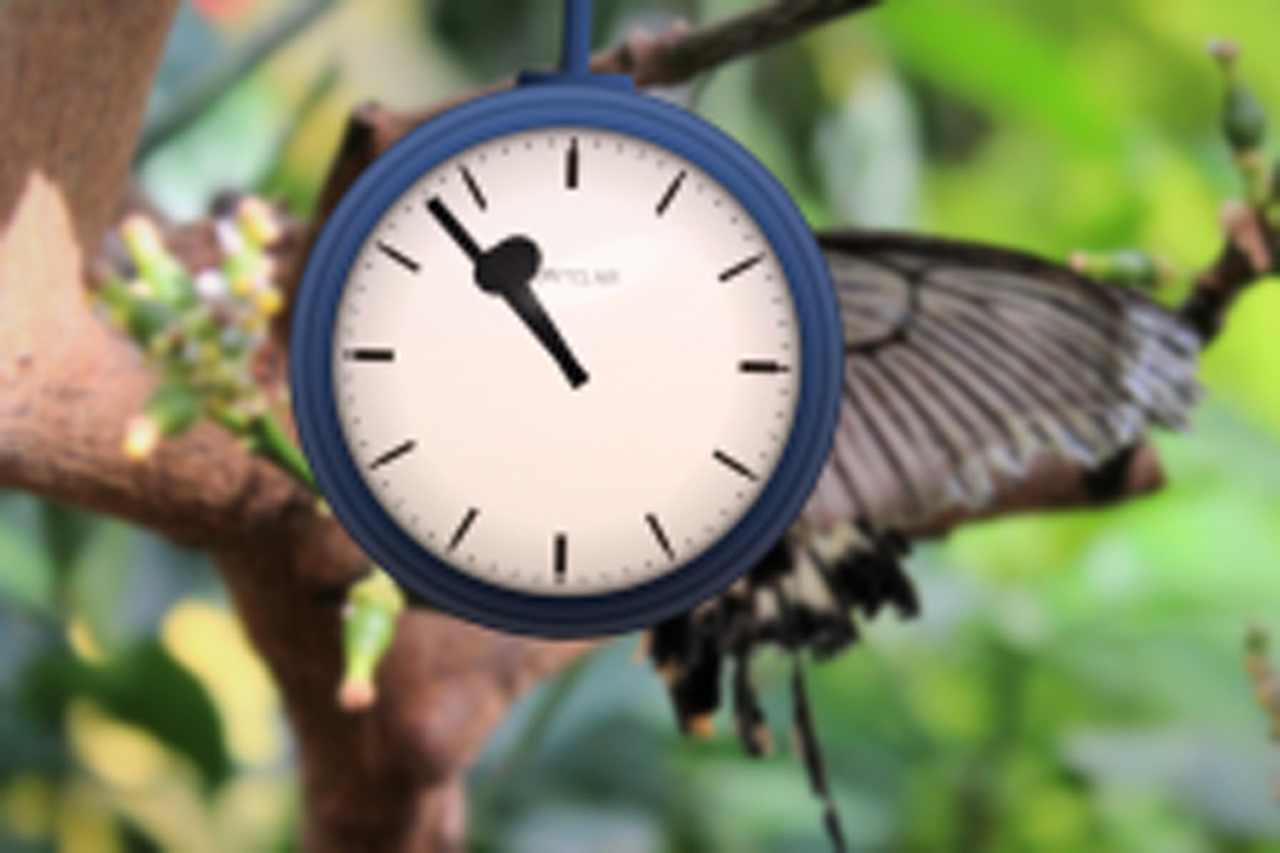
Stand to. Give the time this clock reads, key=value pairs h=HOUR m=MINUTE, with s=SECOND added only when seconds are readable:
h=10 m=53
